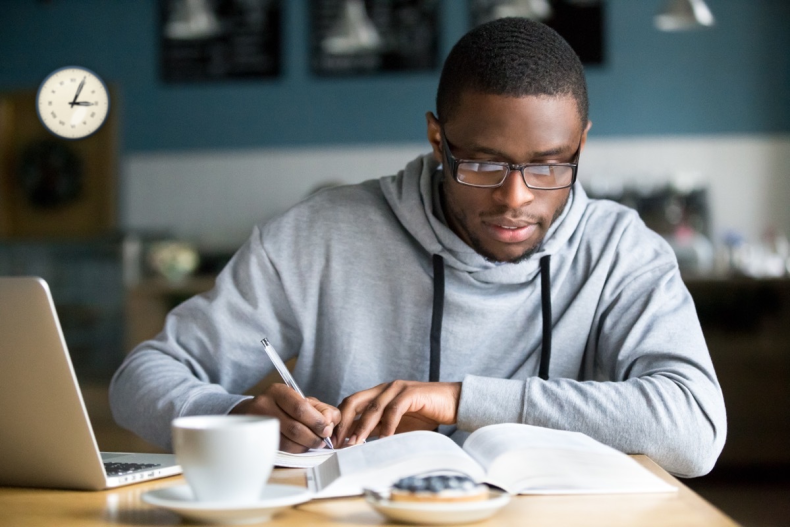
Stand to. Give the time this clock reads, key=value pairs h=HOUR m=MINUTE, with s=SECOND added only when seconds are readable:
h=3 m=4
